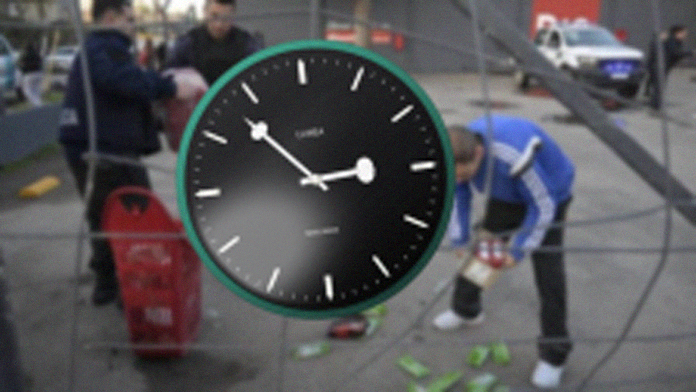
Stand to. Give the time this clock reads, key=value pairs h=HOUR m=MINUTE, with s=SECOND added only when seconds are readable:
h=2 m=53
